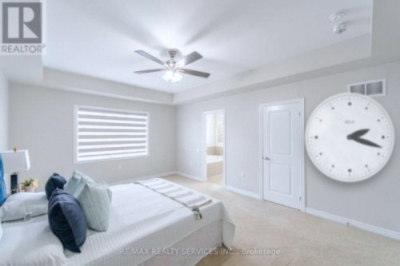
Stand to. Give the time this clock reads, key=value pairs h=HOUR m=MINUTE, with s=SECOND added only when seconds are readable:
h=2 m=18
